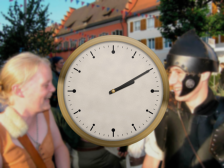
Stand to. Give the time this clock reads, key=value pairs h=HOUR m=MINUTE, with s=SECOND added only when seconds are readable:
h=2 m=10
